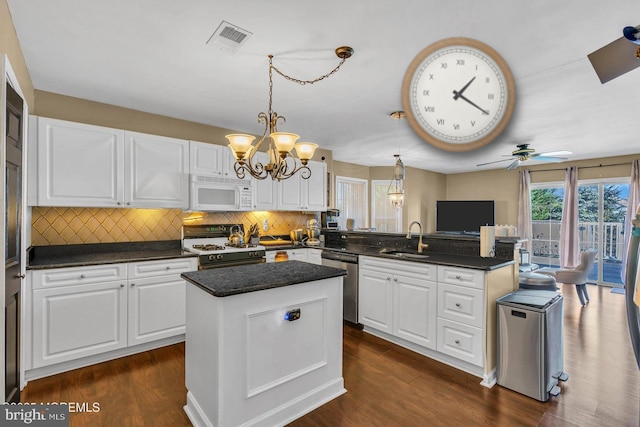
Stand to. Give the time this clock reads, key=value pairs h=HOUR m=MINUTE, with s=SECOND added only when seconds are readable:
h=1 m=20
